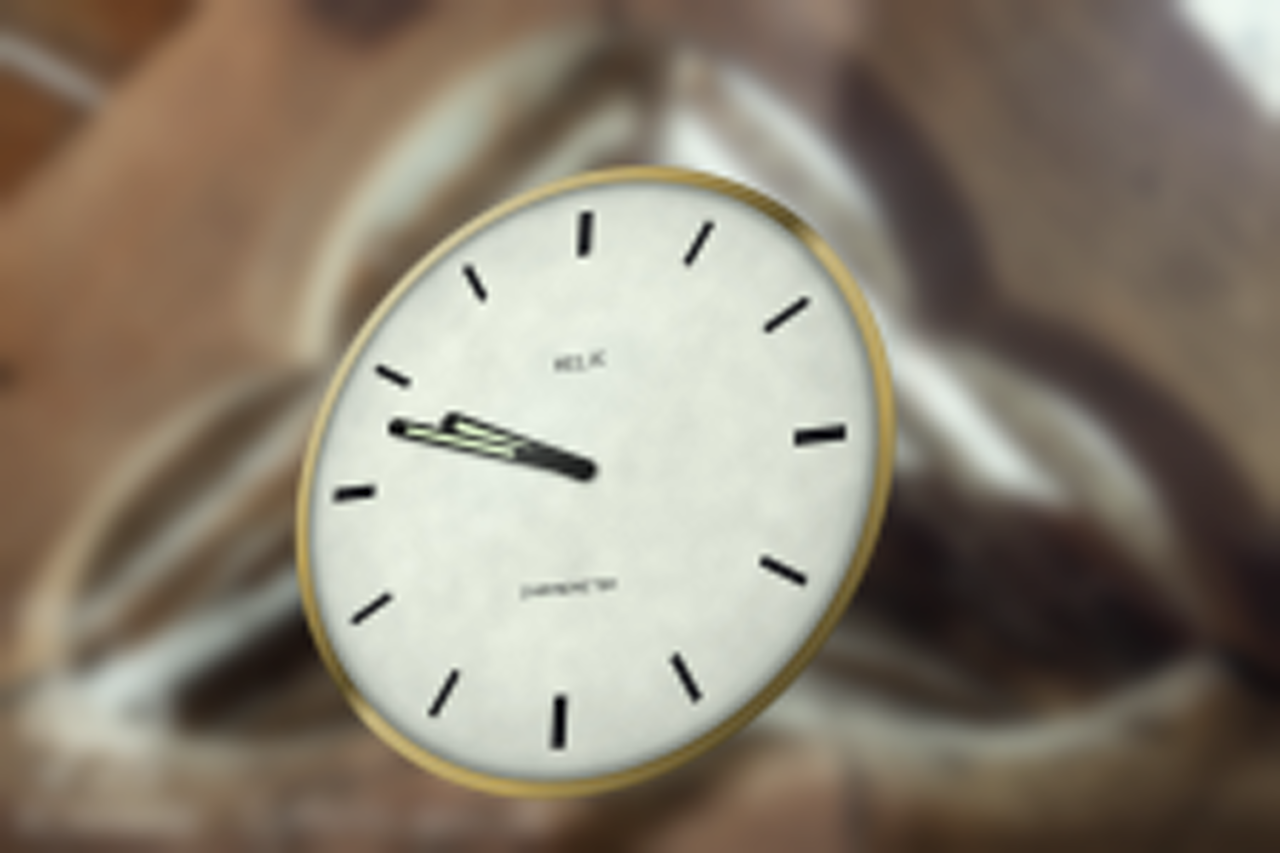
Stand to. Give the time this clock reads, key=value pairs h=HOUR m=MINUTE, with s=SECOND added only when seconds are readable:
h=9 m=48
